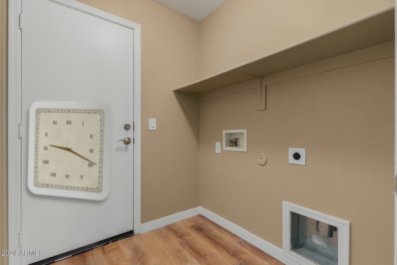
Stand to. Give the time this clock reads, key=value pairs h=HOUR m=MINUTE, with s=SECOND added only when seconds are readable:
h=9 m=19
